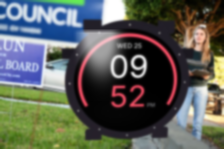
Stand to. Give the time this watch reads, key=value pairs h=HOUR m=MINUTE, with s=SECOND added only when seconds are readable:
h=9 m=52
